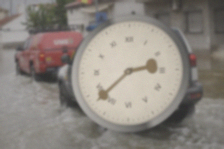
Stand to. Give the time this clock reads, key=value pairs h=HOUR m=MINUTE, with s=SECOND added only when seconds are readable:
h=2 m=38
